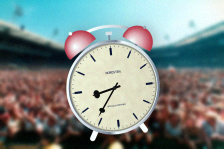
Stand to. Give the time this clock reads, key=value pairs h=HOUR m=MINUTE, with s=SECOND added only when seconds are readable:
h=8 m=36
